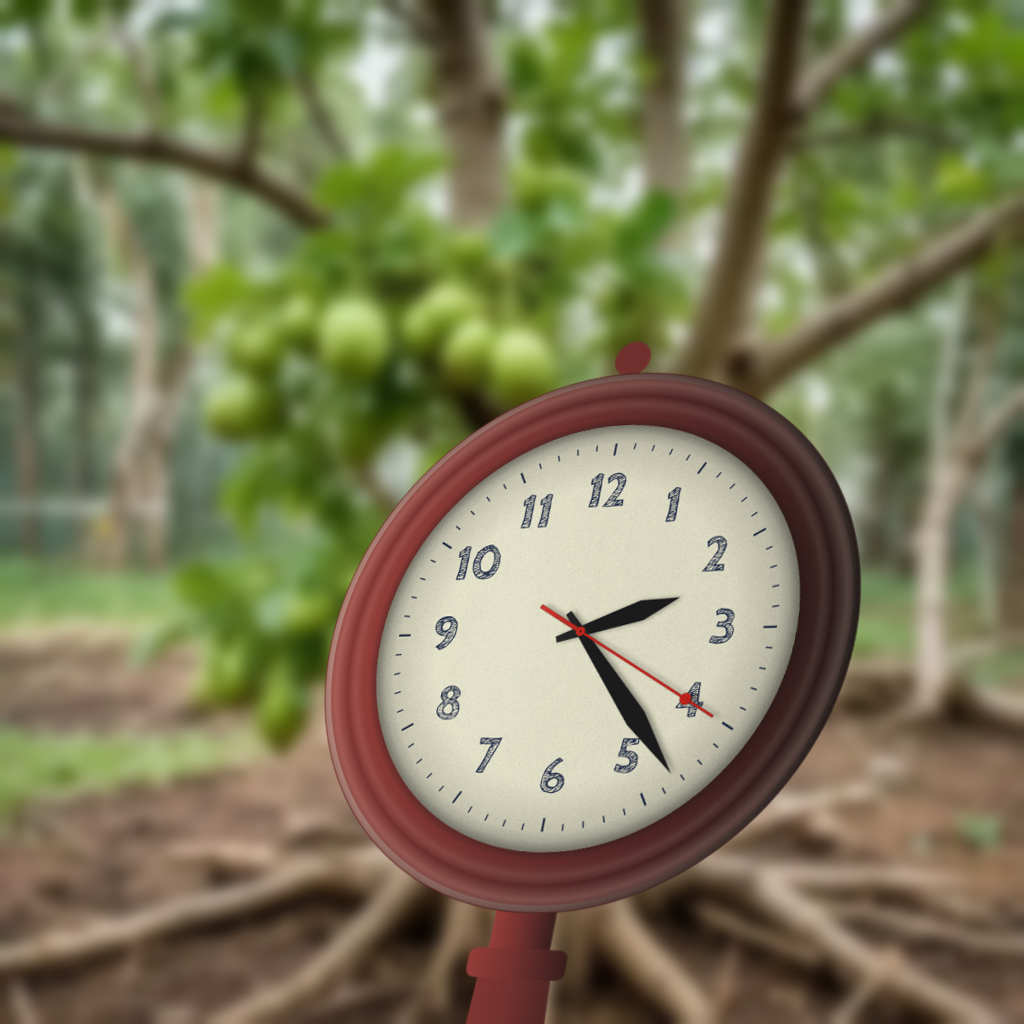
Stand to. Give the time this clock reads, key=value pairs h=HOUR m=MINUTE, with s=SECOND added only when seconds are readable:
h=2 m=23 s=20
